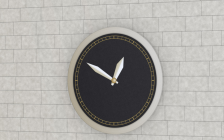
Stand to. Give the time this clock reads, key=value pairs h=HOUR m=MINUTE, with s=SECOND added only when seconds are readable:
h=12 m=50
